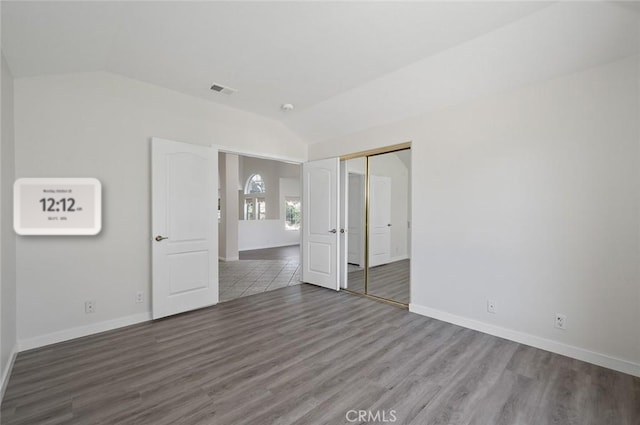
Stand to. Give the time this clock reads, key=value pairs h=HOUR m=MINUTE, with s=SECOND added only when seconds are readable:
h=12 m=12
